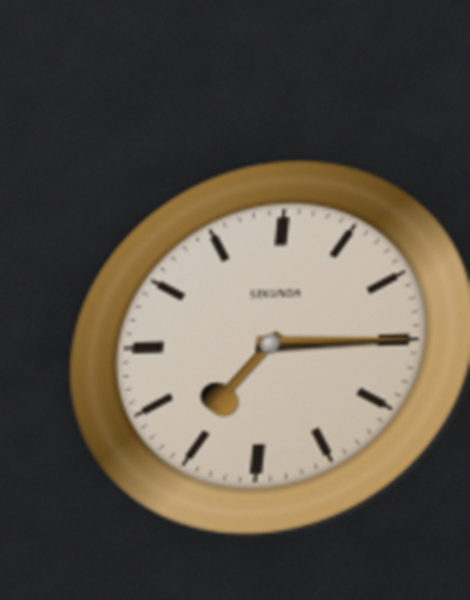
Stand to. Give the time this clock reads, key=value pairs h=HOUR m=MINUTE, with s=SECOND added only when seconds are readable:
h=7 m=15
